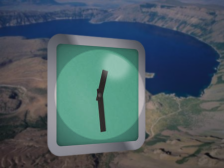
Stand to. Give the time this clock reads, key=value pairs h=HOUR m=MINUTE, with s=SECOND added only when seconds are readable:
h=12 m=29
